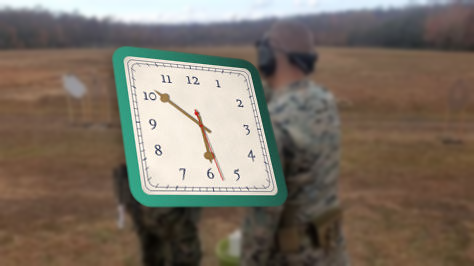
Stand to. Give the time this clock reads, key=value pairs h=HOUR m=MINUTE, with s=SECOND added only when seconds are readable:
h=5 m=51 s=28
